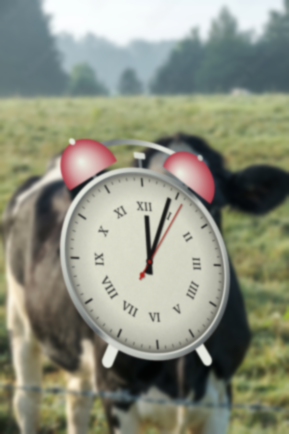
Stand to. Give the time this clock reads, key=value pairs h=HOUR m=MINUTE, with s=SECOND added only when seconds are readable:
h=12 m=4 s=6
